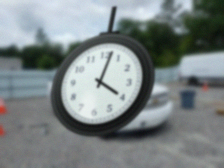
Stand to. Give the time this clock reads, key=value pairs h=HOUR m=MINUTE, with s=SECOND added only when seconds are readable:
h=4 m=2
